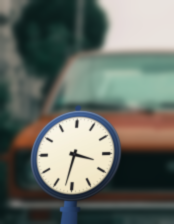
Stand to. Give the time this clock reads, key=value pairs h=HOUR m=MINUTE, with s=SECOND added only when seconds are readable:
h=3 m=32
